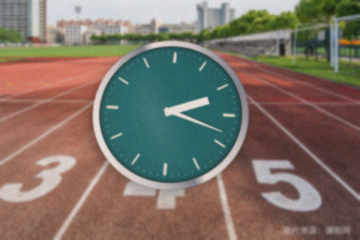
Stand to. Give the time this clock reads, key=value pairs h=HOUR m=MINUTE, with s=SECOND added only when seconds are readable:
h=2 m=18
